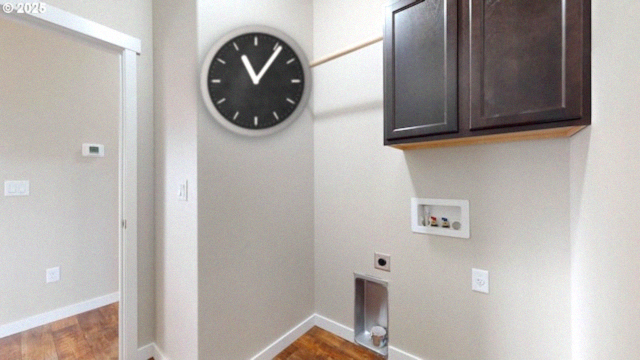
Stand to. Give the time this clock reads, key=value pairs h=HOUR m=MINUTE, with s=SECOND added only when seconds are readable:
h=11 m=6
